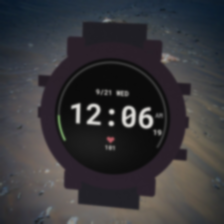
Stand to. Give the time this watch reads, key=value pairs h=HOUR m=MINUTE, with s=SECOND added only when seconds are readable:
h=12 m=6
